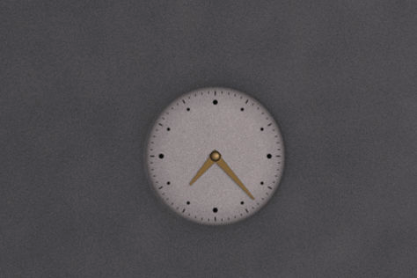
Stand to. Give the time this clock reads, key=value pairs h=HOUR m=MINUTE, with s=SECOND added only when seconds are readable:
h=7 m=23
